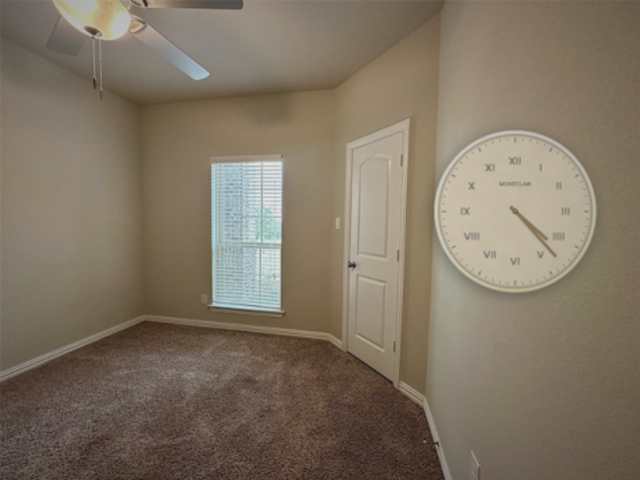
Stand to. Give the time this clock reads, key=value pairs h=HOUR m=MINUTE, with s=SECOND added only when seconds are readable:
h=4 m=23
